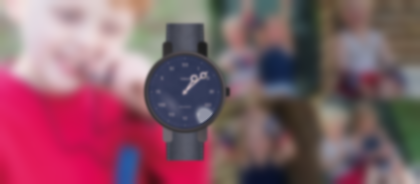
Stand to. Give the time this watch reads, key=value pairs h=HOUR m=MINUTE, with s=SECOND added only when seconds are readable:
h=1 m=8
